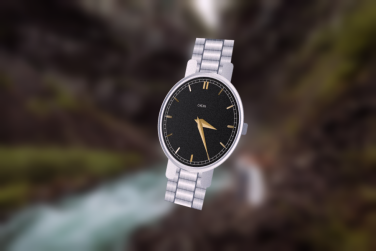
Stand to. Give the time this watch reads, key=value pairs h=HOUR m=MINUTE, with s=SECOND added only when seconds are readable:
h=3 m=25
